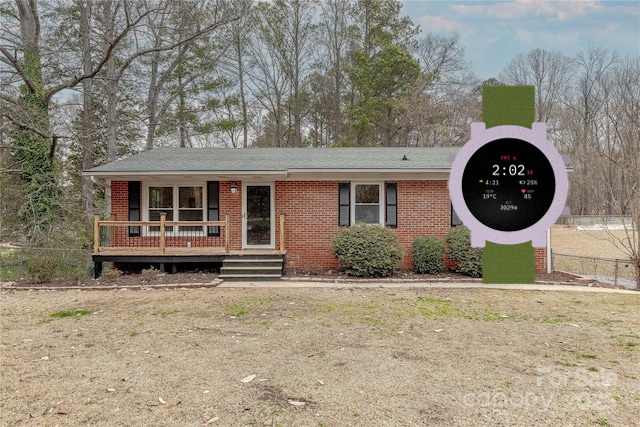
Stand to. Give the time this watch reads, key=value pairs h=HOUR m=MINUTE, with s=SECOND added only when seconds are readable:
h=2 m=2
